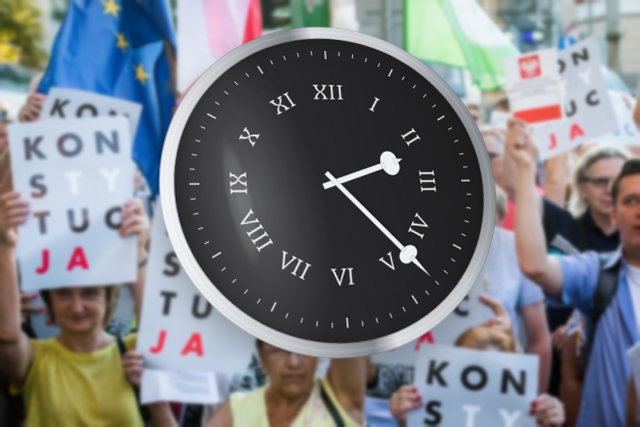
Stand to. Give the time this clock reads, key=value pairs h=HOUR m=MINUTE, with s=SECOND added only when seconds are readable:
h=2 m=23
